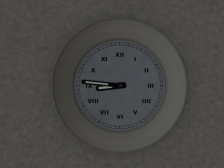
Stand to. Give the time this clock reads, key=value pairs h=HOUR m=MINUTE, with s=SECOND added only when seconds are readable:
h=8 m=46
